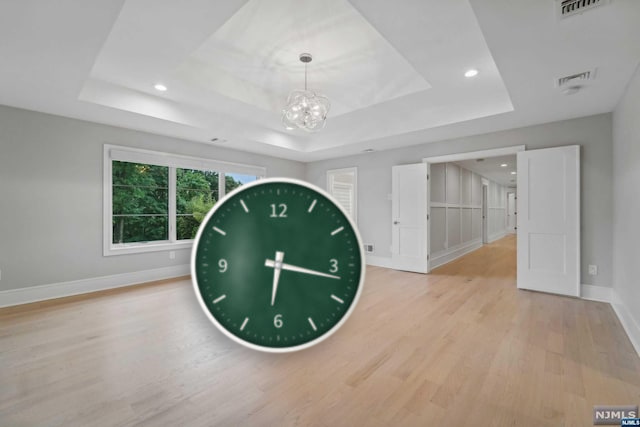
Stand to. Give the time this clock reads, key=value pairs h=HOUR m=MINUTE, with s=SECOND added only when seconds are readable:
h=6 m=17
